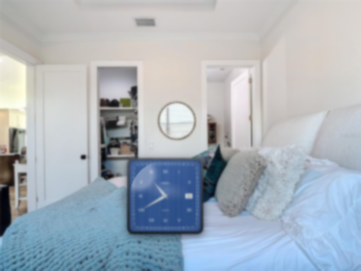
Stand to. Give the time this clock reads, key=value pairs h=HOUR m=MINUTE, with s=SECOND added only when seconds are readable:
h=10 m=40
